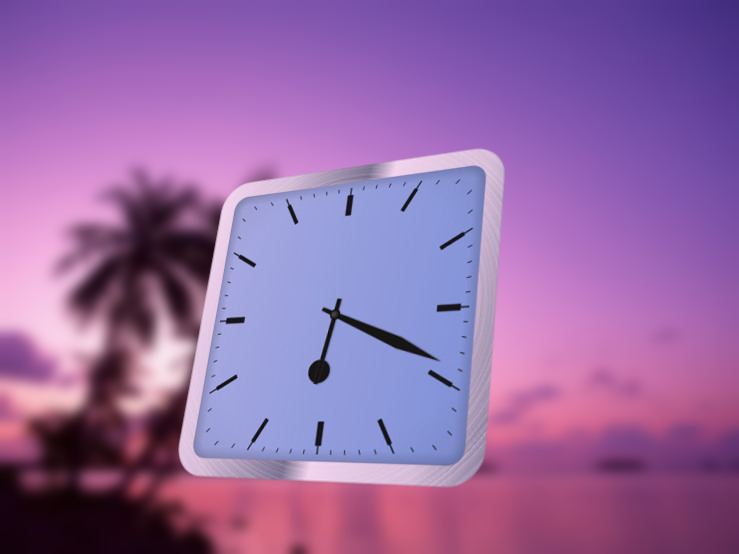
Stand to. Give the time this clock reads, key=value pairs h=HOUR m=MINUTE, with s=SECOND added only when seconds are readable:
h=6 m=19
